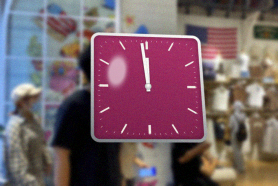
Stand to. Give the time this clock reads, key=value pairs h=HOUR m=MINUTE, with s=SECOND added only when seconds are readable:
h=11 m=59
